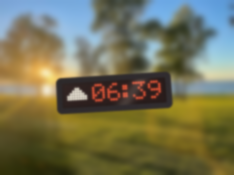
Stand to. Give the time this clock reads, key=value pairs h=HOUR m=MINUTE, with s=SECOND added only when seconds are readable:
h=6 m=39
